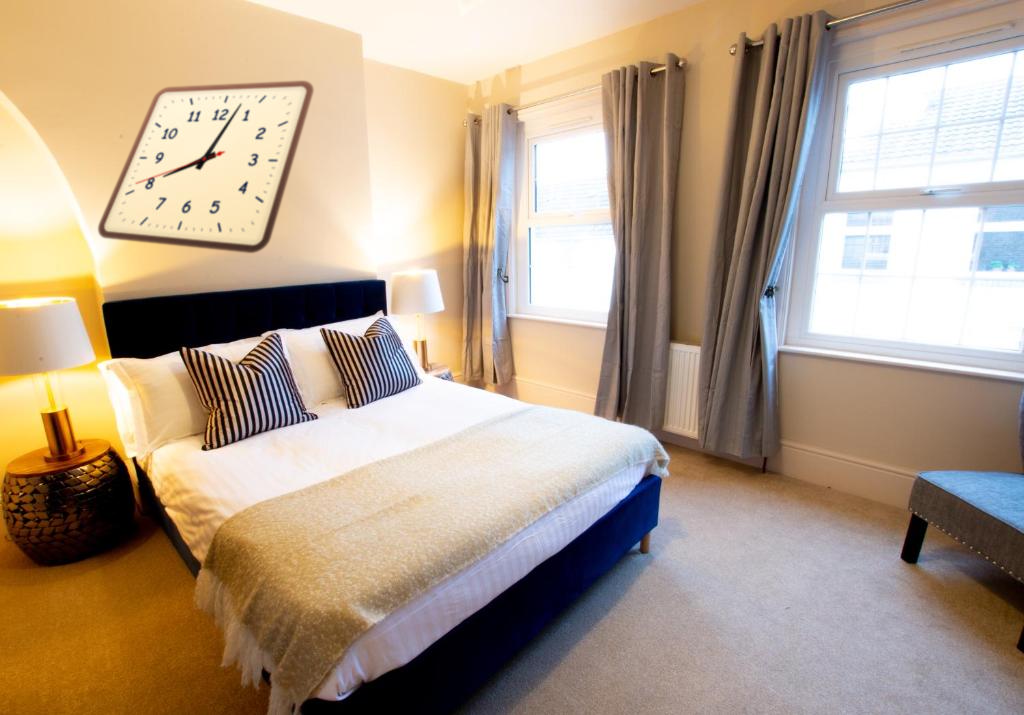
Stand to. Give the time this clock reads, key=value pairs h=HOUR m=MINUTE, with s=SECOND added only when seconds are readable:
h=8 m=2 s=41
